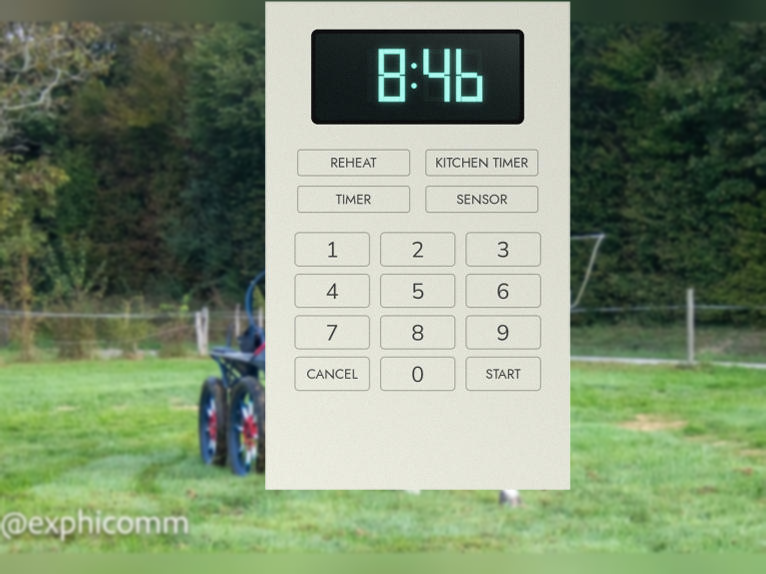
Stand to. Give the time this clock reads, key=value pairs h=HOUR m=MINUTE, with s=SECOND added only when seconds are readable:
h=8 m=46
